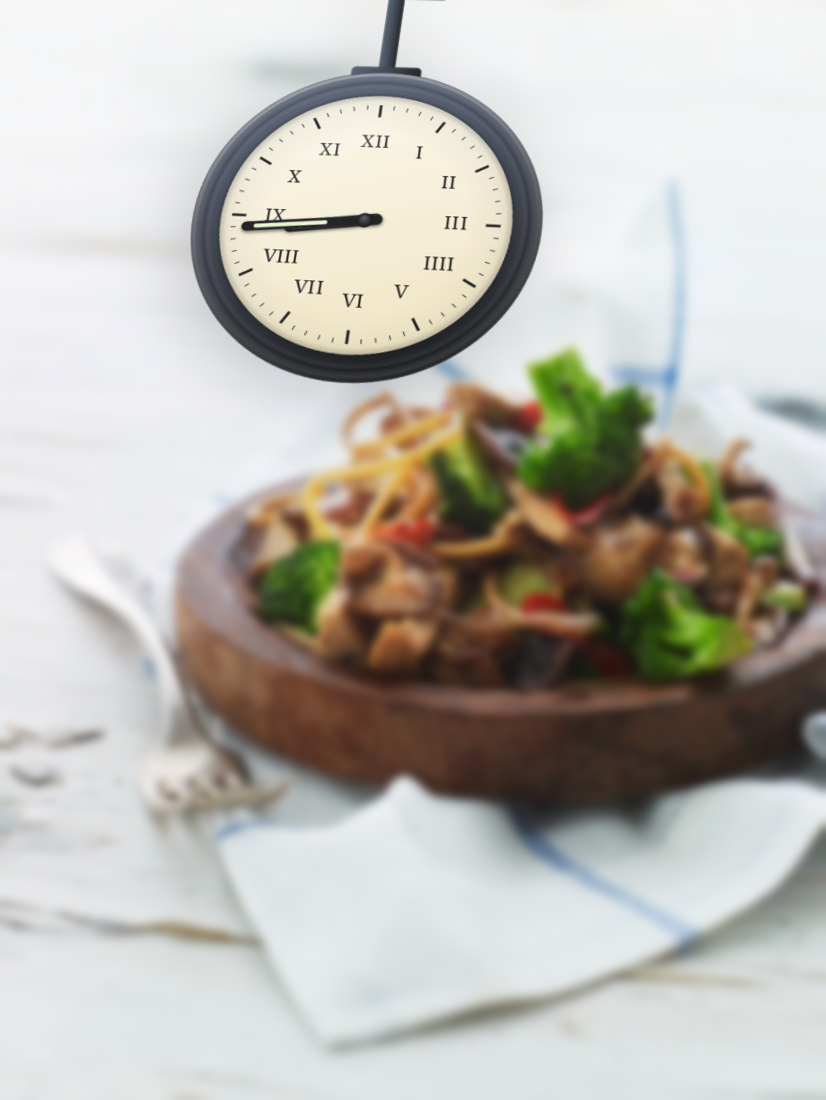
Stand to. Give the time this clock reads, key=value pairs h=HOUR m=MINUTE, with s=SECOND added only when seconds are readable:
h=8 m=44
